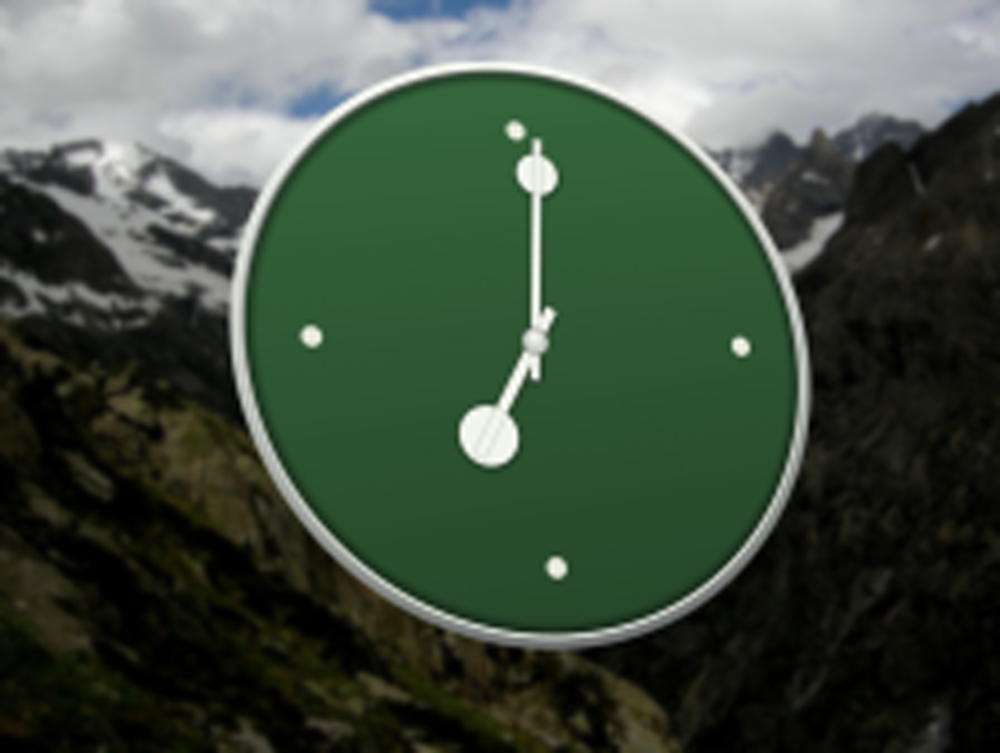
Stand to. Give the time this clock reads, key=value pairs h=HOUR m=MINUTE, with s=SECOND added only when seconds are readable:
h=7 m=1
